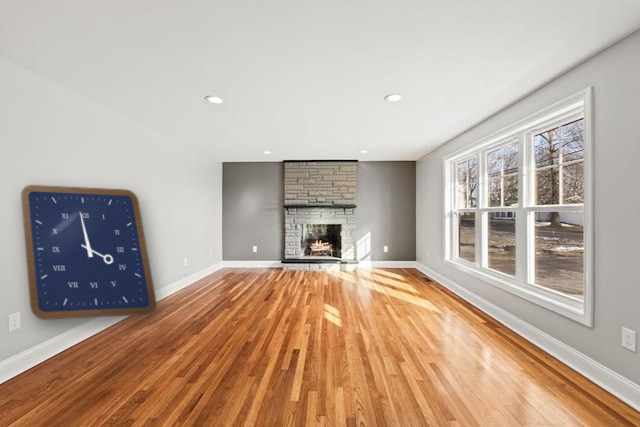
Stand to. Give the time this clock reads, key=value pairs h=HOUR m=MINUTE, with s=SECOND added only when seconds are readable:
h=3 m=59
